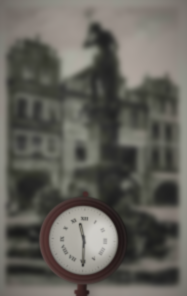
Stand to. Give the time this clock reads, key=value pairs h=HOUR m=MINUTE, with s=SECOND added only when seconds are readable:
h=11 m=30
